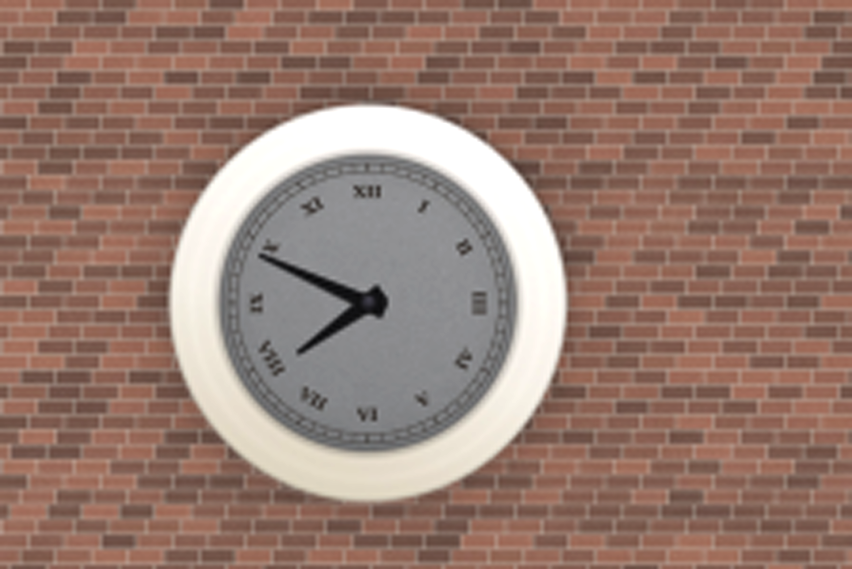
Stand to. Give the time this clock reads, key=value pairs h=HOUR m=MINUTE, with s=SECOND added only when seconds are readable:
h=7 m=49
